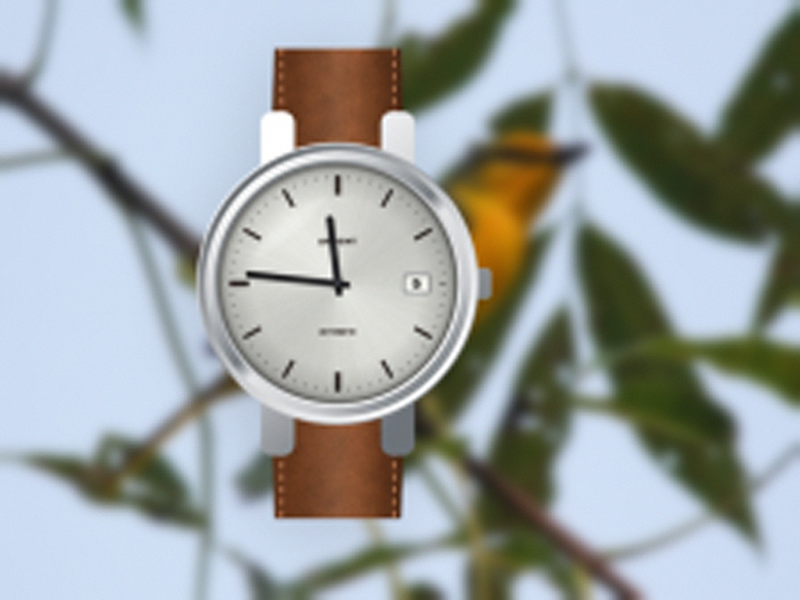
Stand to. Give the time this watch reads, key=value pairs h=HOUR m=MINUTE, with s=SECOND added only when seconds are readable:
h=11 m=46
